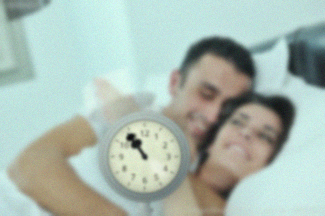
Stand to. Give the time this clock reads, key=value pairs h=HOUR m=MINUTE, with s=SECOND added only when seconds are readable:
h=10 m=54
